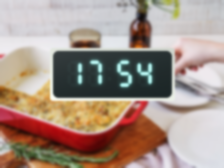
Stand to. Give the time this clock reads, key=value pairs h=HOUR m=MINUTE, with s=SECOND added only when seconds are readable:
h=17 m=54
